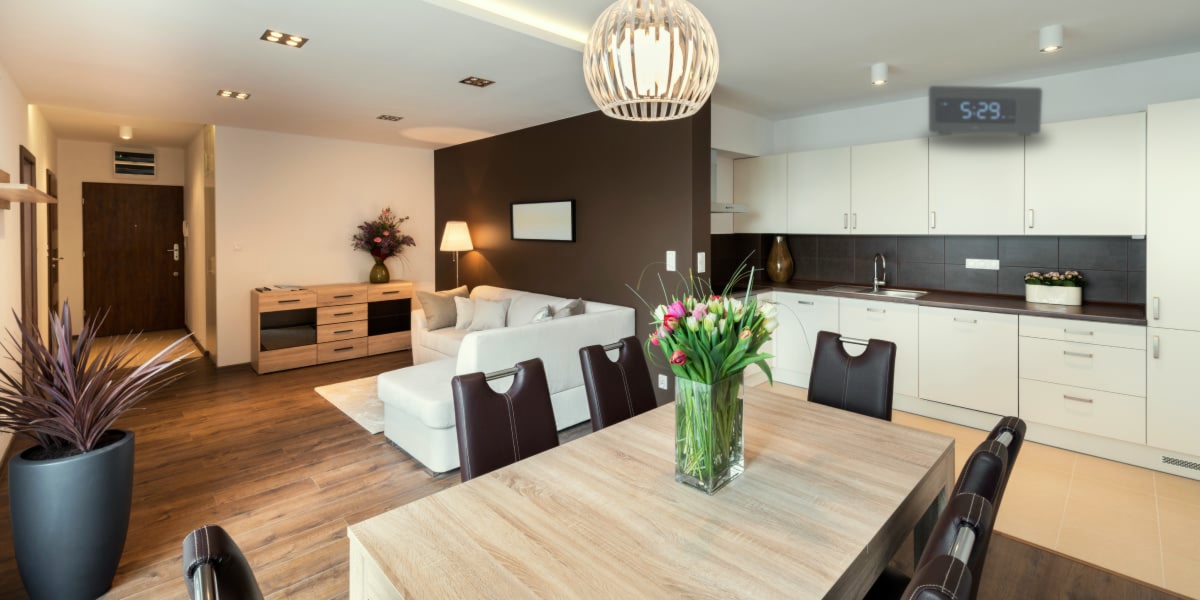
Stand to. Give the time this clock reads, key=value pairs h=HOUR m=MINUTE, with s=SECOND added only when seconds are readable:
h=5 m=29
